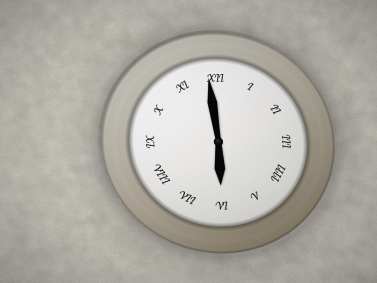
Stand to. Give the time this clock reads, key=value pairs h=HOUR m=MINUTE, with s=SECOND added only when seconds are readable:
h=5 m=59
